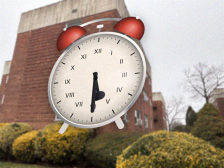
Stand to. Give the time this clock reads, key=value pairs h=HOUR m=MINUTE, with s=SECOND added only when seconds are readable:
h=5 m=30
